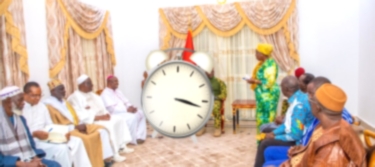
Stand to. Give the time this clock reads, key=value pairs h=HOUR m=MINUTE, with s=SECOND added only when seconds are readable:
h=3 m=17
